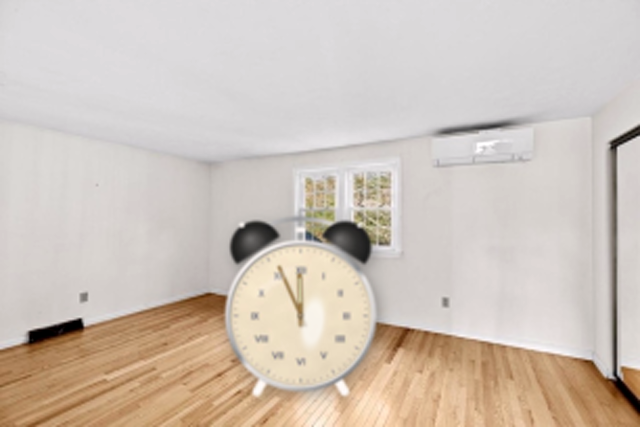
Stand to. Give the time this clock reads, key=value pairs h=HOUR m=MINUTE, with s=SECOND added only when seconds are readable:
h=11 m=56
